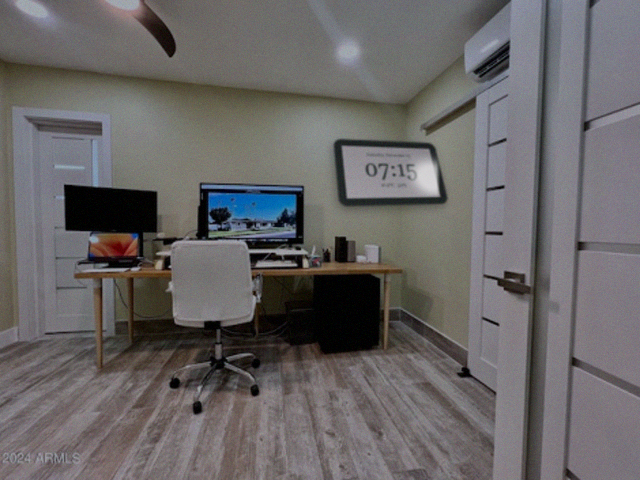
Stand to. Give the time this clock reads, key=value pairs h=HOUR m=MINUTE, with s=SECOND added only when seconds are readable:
h=7 m=15
